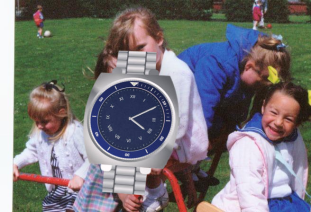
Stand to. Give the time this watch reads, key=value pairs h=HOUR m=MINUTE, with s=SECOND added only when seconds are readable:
h=4 m=10
